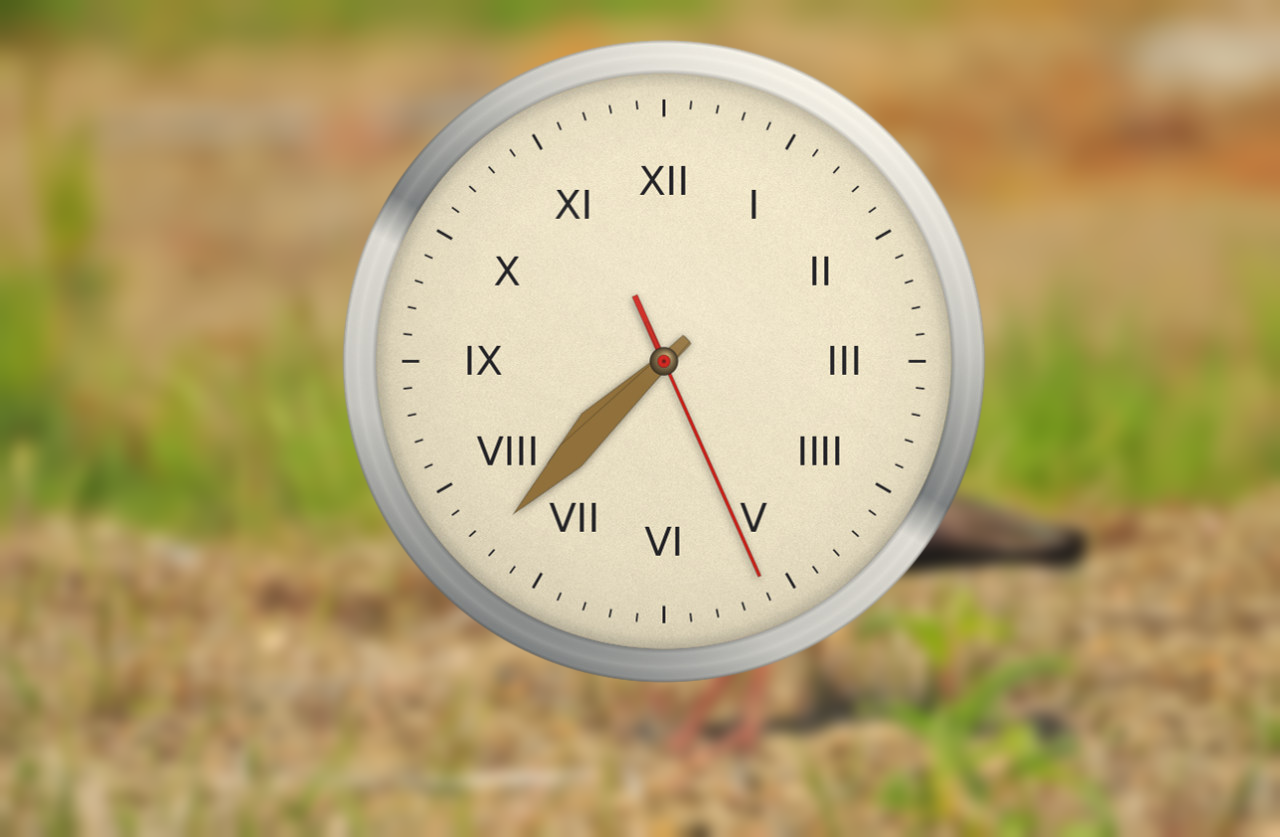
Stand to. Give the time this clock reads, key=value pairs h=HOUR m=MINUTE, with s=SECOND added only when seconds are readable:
h=7 m=37 s=26
